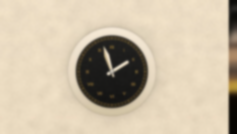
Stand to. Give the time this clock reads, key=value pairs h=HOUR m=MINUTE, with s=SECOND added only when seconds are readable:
h=1 m=57
